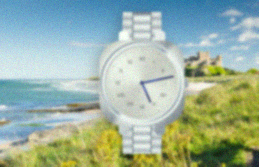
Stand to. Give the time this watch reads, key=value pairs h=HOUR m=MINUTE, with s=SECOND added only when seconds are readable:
h=5 m=13
